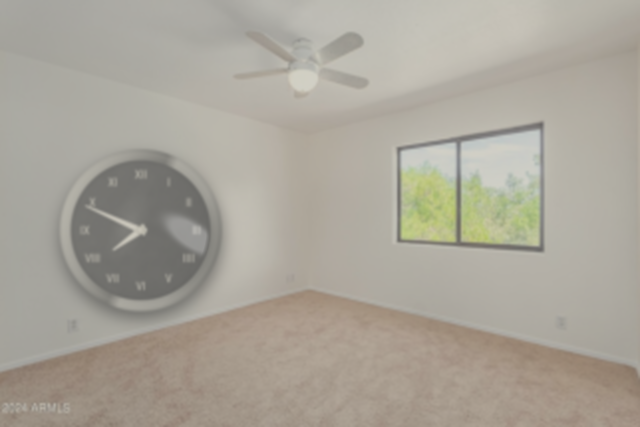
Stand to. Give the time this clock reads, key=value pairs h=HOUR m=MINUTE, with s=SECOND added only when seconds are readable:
h=7 m=49
